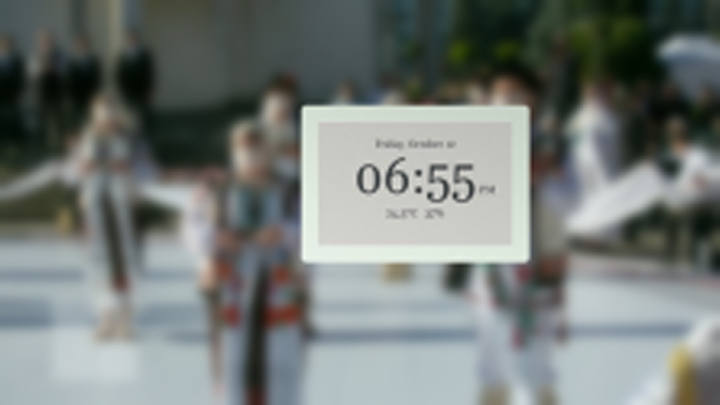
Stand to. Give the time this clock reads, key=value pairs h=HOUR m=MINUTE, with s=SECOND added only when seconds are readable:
h=6 m=55
